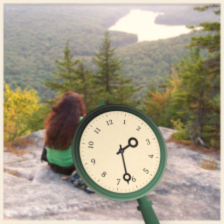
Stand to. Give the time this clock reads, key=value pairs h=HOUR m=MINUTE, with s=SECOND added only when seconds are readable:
h=2 m=32
